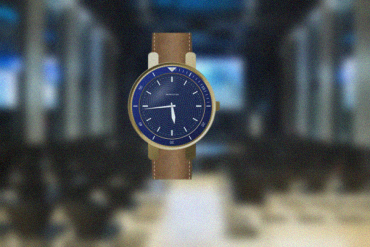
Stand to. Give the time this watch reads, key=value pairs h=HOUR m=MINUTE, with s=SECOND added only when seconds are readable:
h=5 m=44
